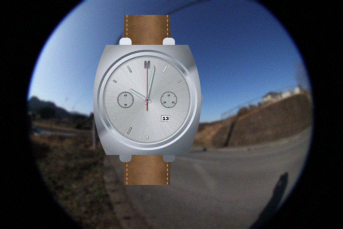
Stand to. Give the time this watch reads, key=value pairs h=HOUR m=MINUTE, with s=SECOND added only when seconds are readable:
h=10 m=2
